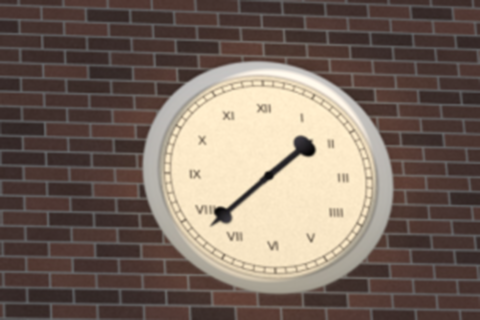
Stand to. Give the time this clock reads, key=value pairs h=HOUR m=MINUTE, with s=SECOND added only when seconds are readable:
h=1 m=38
